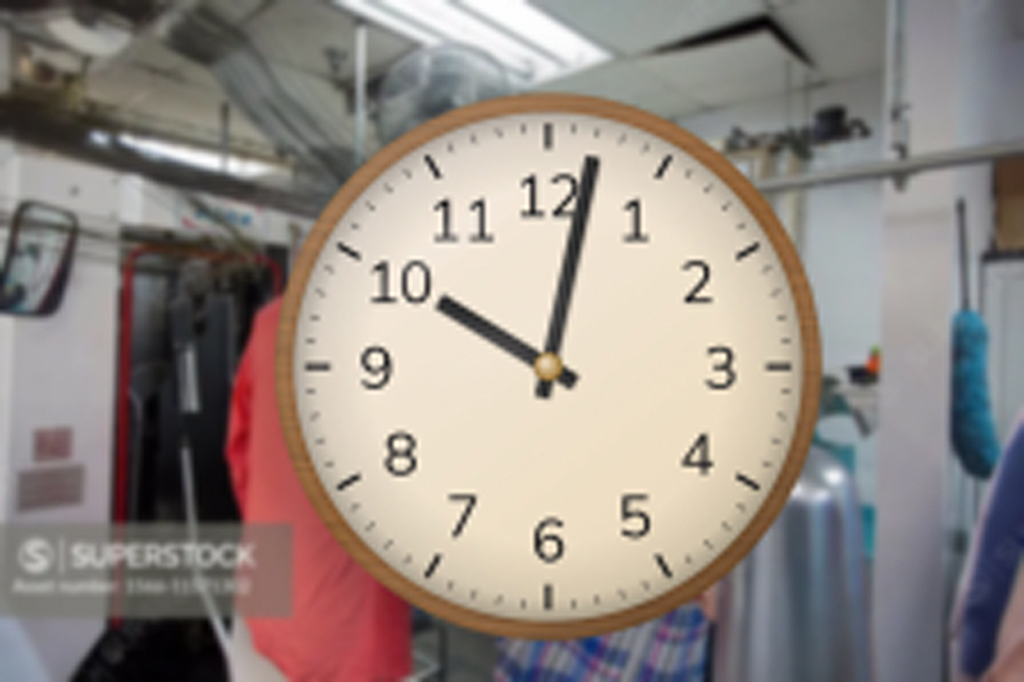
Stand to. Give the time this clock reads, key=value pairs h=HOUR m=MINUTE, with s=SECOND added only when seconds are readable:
h=10 m=2
